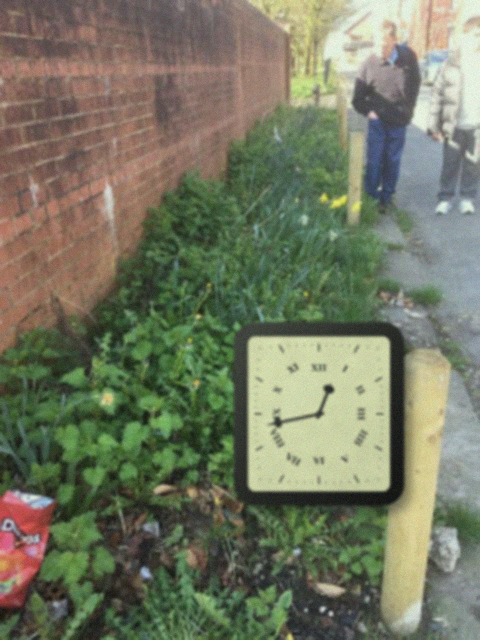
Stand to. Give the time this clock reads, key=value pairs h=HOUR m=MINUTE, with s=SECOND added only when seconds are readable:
h=12 m=43
